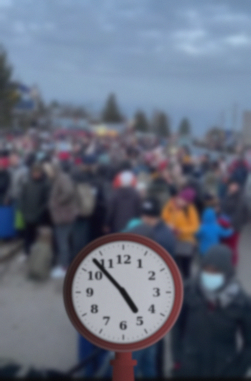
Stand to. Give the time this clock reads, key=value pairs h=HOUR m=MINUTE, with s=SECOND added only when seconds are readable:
h=4 m=53
